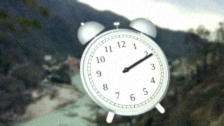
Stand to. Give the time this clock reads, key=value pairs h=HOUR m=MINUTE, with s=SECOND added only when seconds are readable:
h=2 m=11
